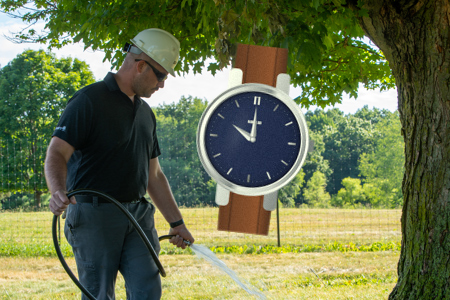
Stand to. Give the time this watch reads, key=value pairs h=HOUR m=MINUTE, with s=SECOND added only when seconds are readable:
h=10 m=0
